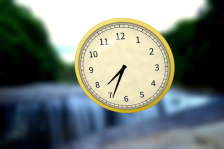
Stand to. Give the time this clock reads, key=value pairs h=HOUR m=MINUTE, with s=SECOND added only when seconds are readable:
h=7 m=34
